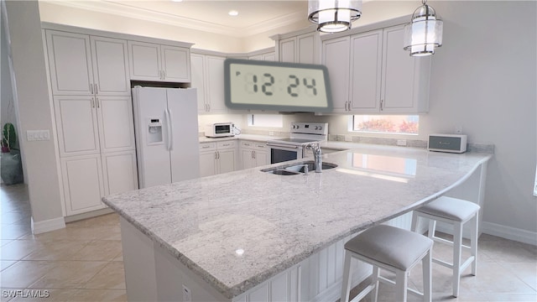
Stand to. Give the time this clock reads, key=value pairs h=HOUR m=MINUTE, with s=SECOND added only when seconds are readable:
h=12 m=24
